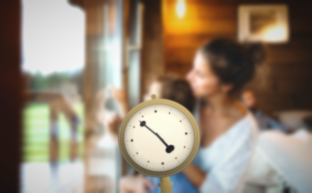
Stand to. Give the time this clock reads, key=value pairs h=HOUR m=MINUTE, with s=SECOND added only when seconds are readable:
h=4 m=53
